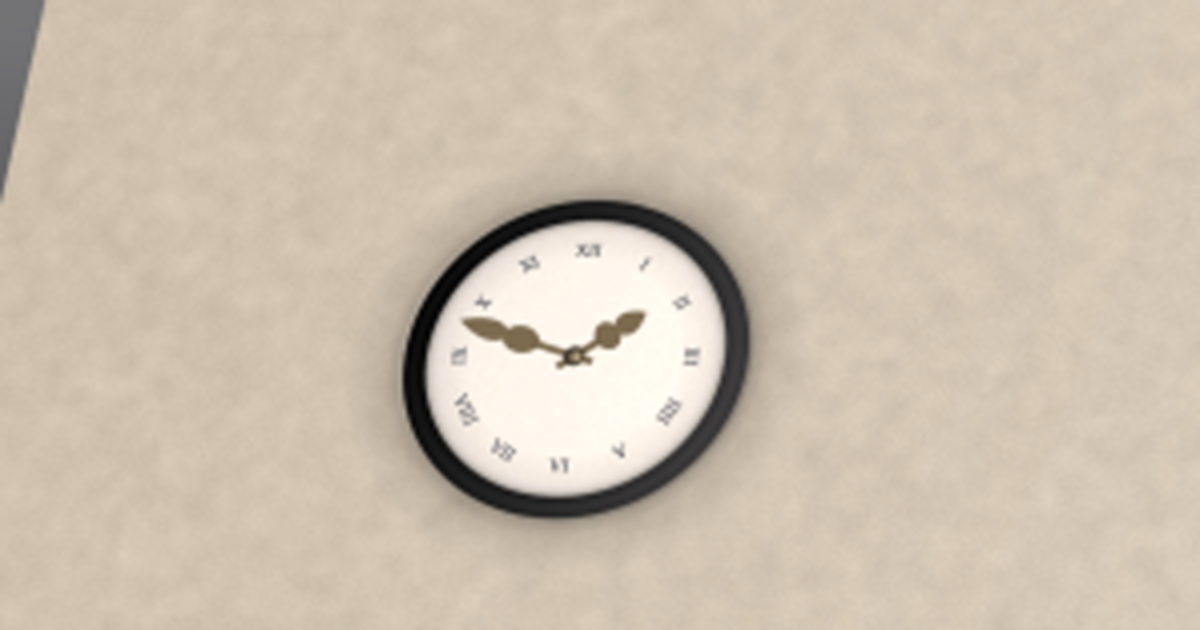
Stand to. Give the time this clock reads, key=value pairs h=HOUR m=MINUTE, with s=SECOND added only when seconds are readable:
h=1 m=48
